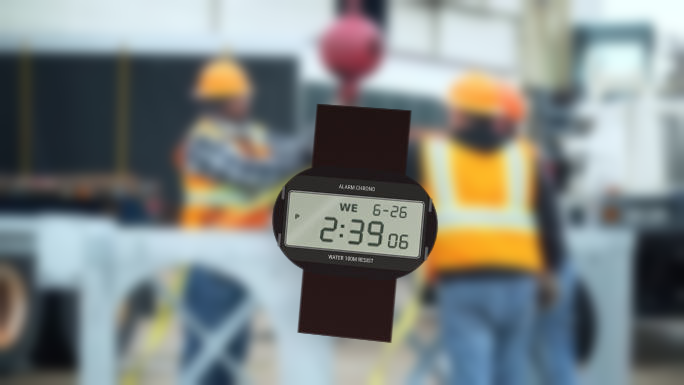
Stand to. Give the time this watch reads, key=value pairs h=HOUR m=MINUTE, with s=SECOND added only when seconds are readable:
h=2 m=39 s=6
